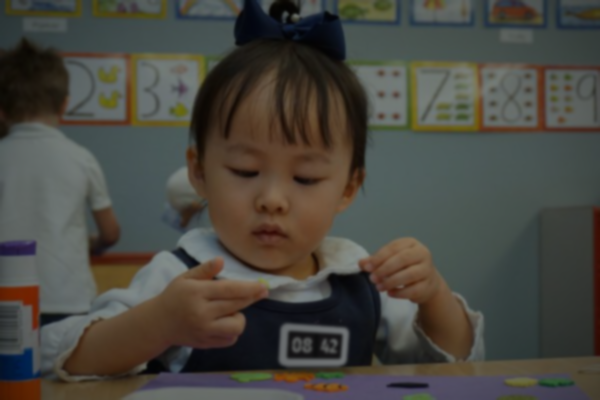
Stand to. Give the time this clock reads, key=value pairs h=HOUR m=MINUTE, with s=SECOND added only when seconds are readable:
h=8 m=42
